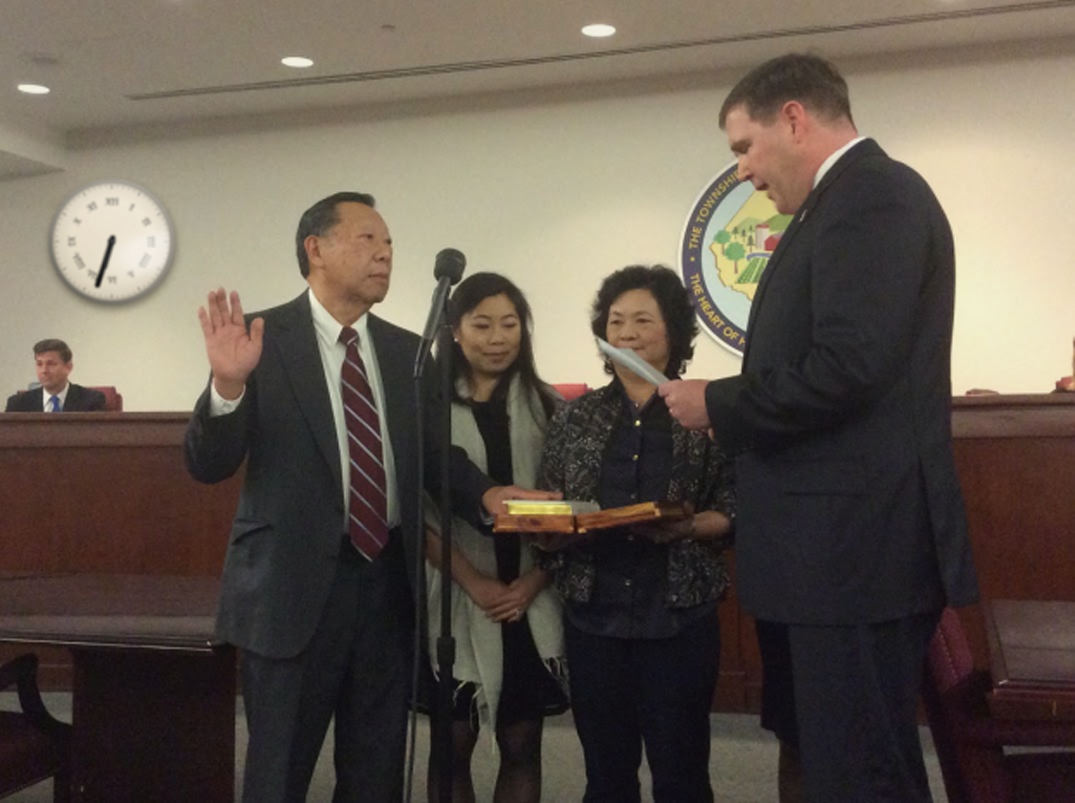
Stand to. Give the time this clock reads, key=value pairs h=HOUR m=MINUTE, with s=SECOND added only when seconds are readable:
h=6 m=33
